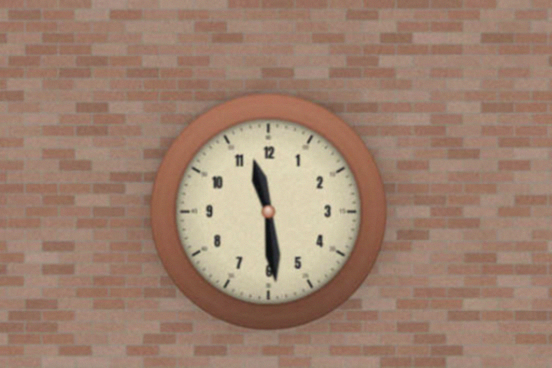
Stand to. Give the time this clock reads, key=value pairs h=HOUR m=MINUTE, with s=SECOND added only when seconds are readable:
h=11 m=29
